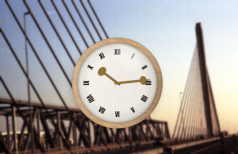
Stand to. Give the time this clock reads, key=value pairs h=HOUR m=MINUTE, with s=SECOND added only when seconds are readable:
h=10 m=14
